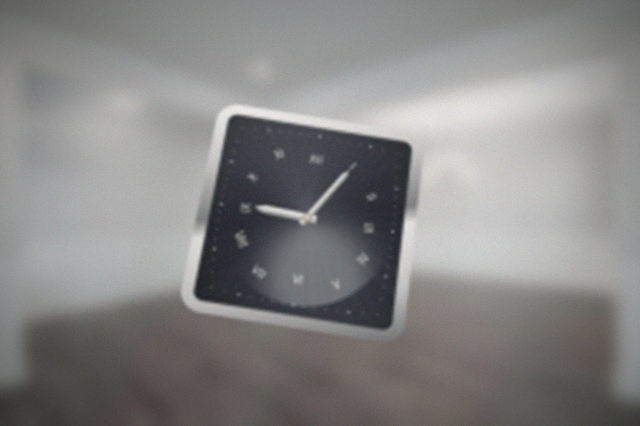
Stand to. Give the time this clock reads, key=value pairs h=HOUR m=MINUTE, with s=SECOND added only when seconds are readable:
h=9 m=5
